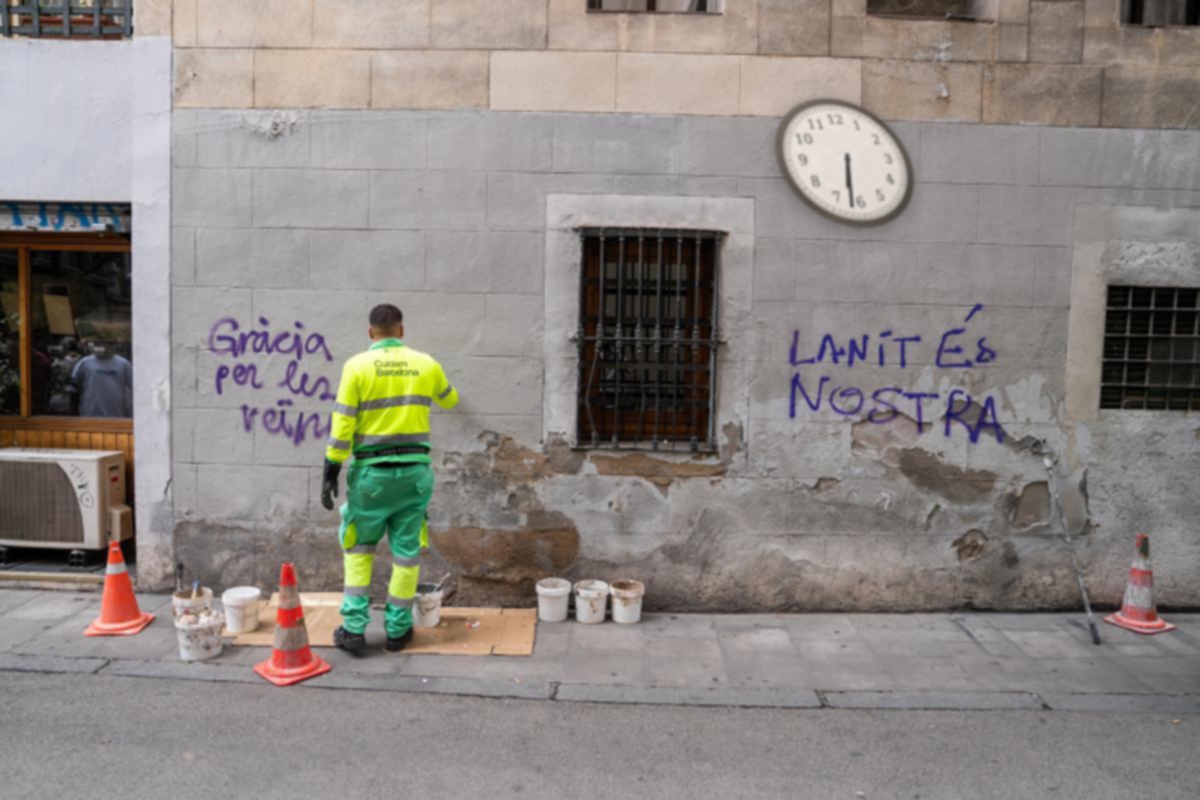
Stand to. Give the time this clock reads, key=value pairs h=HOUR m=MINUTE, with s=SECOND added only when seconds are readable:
h=6 m=32
